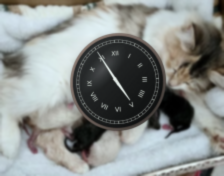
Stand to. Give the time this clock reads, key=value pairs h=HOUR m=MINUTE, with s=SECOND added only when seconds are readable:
h=4 m=55
